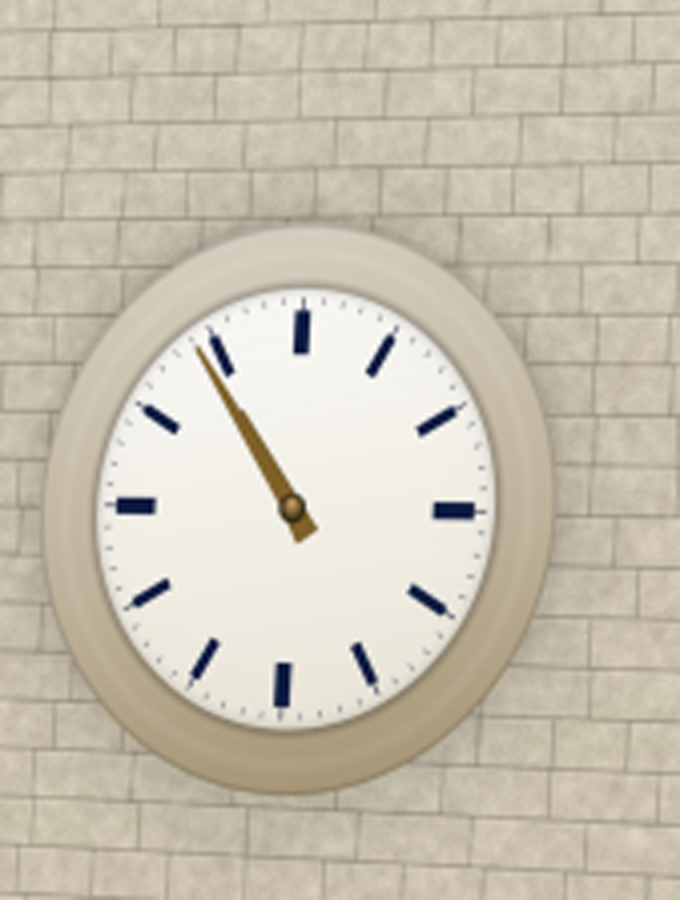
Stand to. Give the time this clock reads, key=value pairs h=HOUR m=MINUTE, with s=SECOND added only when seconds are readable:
h=10 m=54
